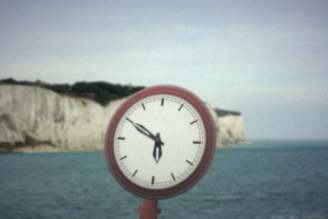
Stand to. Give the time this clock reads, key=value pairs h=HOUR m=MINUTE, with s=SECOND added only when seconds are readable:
h=5 m=50
